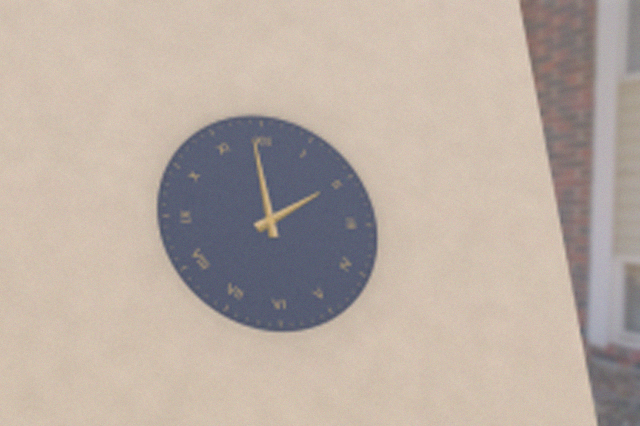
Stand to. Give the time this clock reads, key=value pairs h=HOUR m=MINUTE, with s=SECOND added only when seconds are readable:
h=1 m=59
